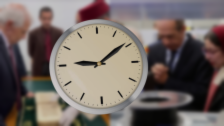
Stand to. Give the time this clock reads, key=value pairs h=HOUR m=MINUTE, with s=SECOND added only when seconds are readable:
h=9 m=9
